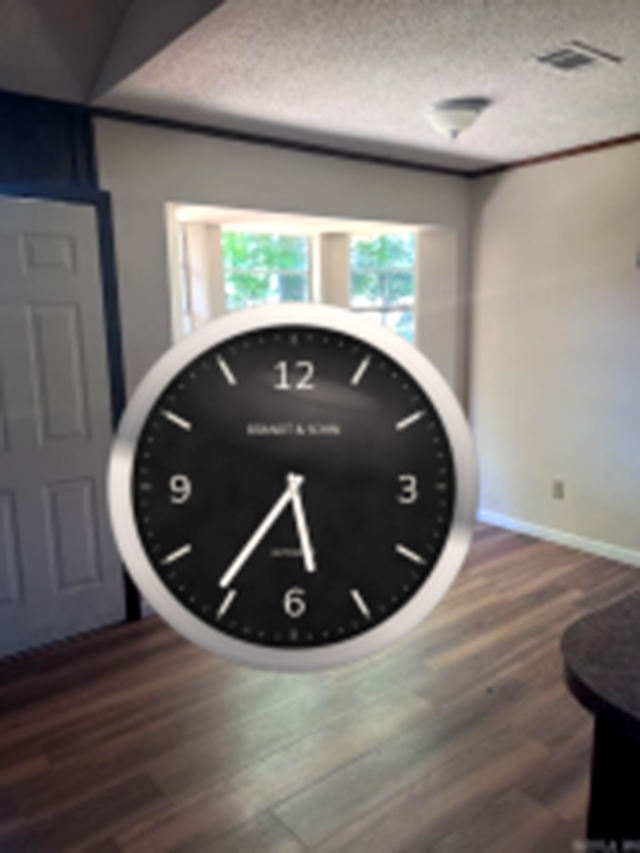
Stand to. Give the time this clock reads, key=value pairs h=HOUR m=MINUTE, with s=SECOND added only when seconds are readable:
h=5 m=36
